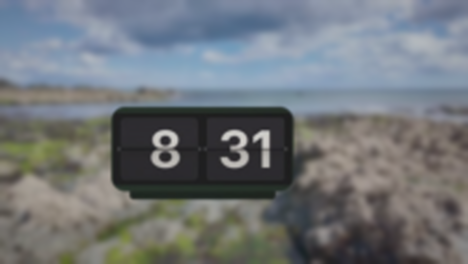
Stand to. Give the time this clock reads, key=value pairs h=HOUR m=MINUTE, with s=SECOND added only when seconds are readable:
h=8 m=31
